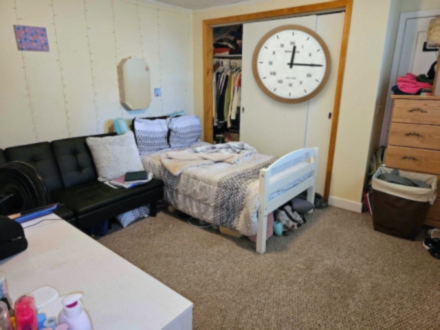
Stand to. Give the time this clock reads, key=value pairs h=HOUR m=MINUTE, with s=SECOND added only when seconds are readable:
h=12 m=15
